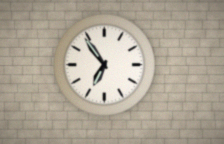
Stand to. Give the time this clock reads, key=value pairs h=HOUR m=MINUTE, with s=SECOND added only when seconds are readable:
h=6 m=54
